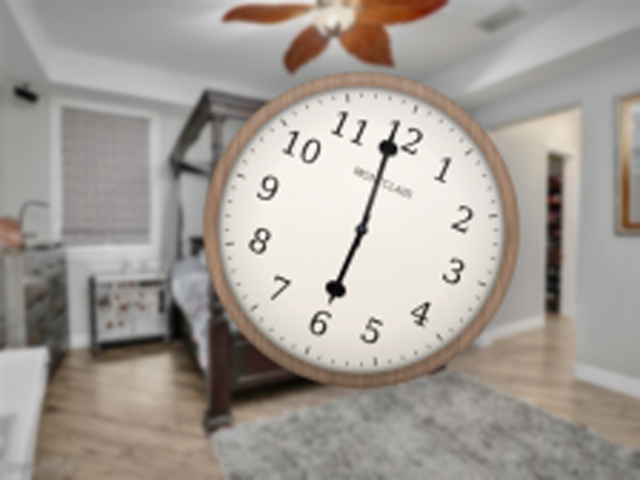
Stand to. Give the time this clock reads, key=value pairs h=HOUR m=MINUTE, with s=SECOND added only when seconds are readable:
h=5 m=59
